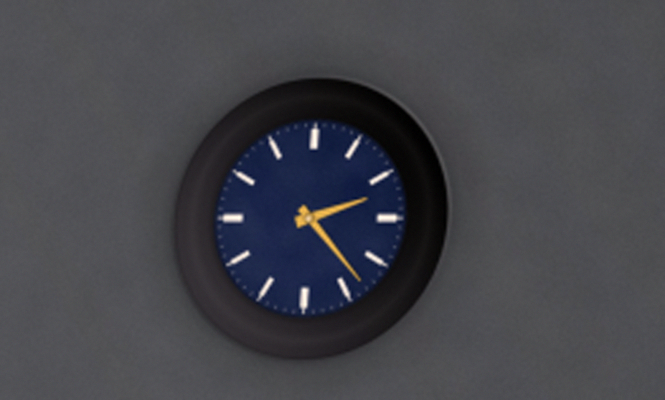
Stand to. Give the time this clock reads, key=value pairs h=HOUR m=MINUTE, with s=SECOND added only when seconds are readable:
h=2 m=23
